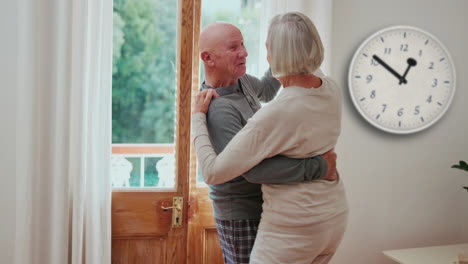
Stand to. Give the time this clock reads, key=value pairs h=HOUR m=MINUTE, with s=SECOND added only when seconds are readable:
h=12 m=51
